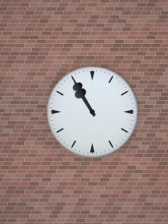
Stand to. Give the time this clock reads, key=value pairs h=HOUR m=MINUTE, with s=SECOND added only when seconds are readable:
h=10 m=55
